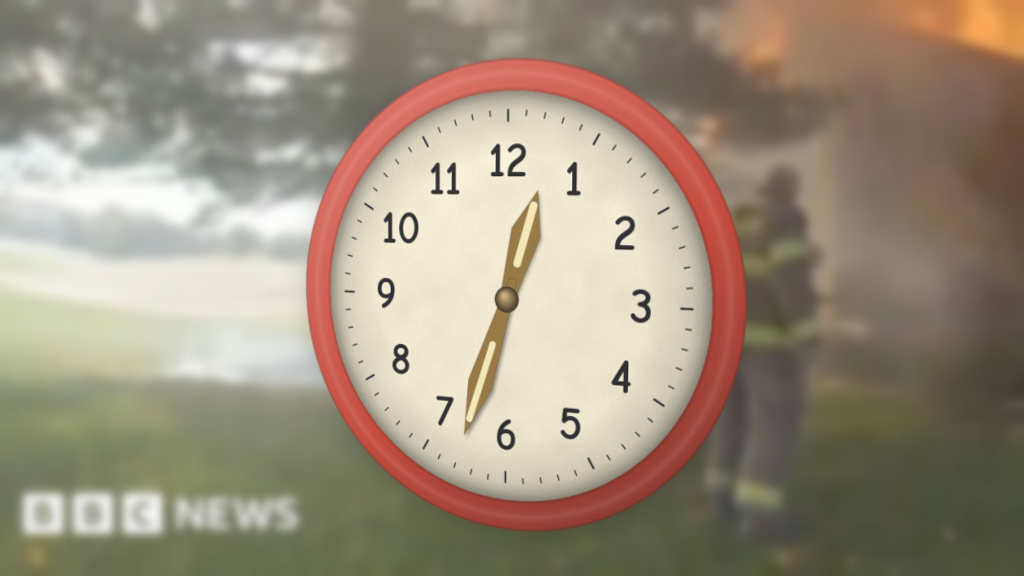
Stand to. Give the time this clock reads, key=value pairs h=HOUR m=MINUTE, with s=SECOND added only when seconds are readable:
h=12 m=33
